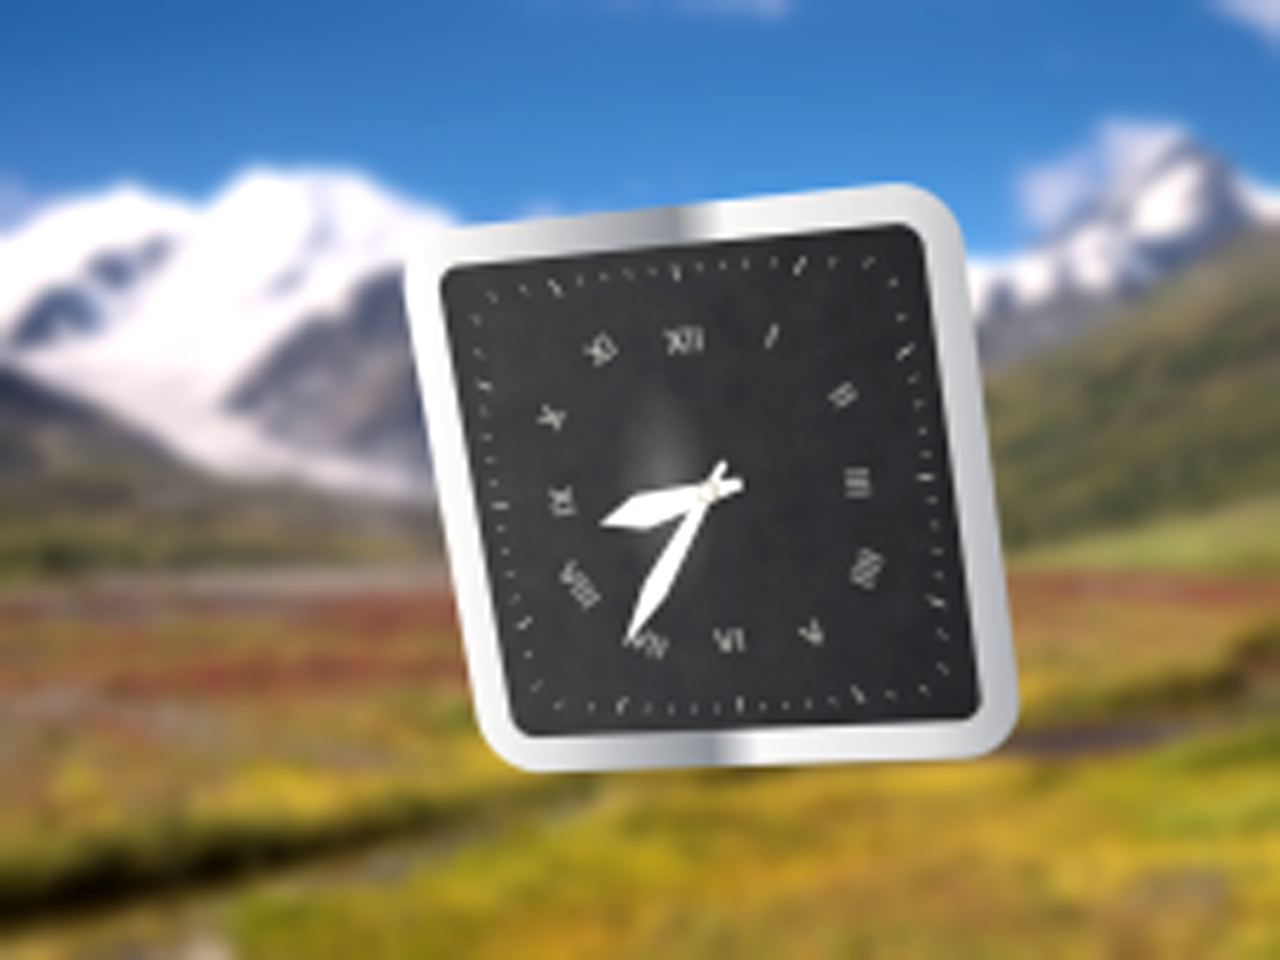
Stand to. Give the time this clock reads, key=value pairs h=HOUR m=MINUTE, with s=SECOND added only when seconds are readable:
h=8 m=36
